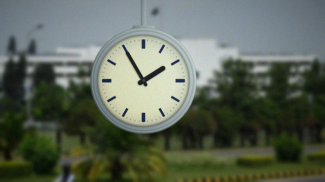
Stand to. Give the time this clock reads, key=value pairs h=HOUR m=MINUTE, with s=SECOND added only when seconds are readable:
h=1 m=55
